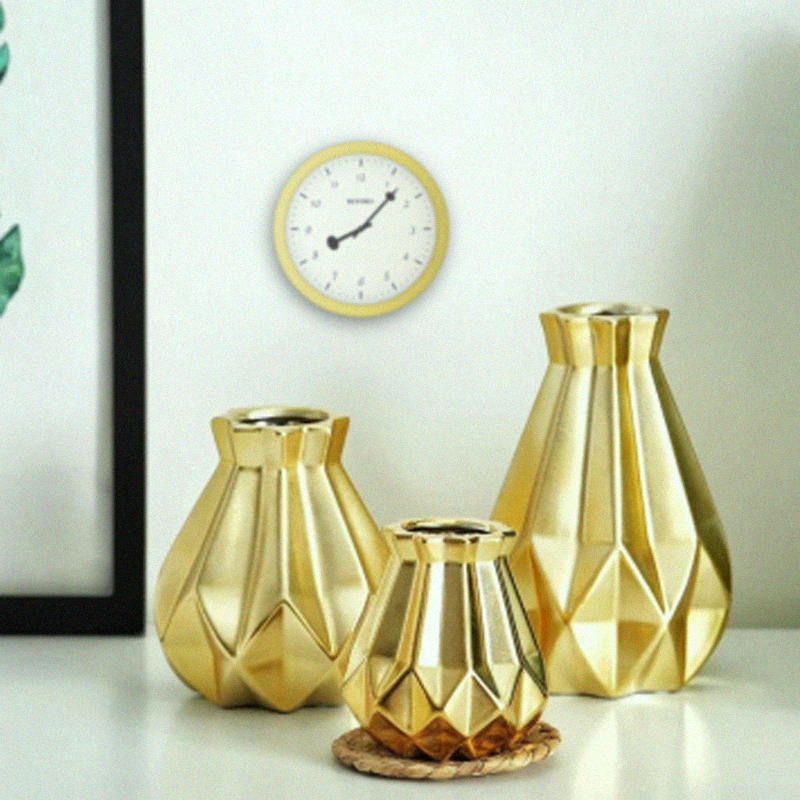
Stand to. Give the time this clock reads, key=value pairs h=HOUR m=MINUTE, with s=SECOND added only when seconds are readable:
h=8 m=7
